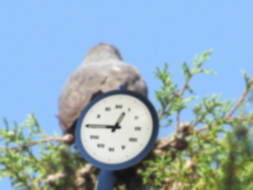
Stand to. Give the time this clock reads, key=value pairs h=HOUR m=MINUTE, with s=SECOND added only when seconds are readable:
h=12 m=45
